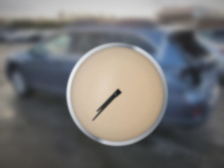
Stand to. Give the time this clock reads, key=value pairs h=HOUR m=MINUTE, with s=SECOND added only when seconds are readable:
h=7 m=37
